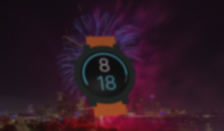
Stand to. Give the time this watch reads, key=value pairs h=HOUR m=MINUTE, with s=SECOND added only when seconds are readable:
h=8 m=18
